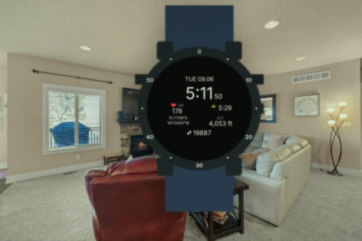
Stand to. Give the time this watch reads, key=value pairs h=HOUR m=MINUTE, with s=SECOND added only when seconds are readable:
h=5 m=11
